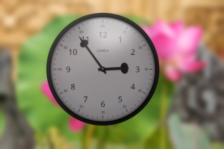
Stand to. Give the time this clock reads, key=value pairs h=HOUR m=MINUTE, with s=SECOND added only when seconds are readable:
h=2 m=54
